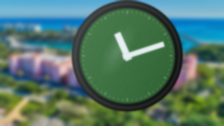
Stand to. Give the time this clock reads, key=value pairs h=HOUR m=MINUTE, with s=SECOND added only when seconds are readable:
h=11 m=12
